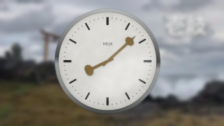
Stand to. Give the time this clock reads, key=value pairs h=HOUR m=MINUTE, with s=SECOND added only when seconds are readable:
h=8 m=8
